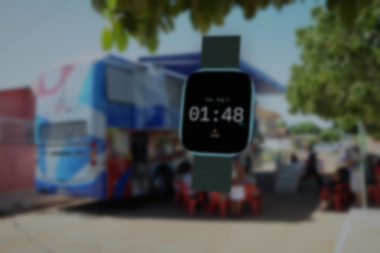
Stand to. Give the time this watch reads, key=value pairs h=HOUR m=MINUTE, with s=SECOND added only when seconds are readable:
h=1 m=48
